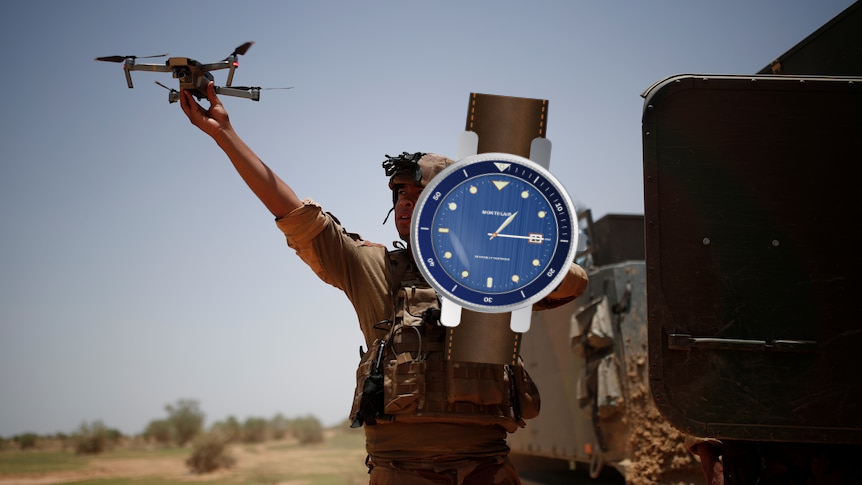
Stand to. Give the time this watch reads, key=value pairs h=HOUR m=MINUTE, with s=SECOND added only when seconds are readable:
h=1 m=15
